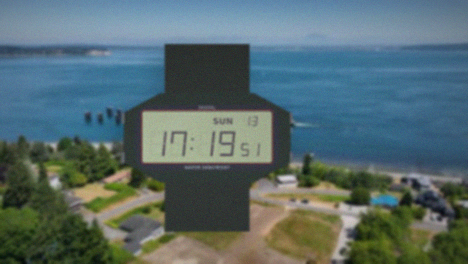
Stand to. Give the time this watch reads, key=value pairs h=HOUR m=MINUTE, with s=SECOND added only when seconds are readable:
h=17 m=19 s=51
